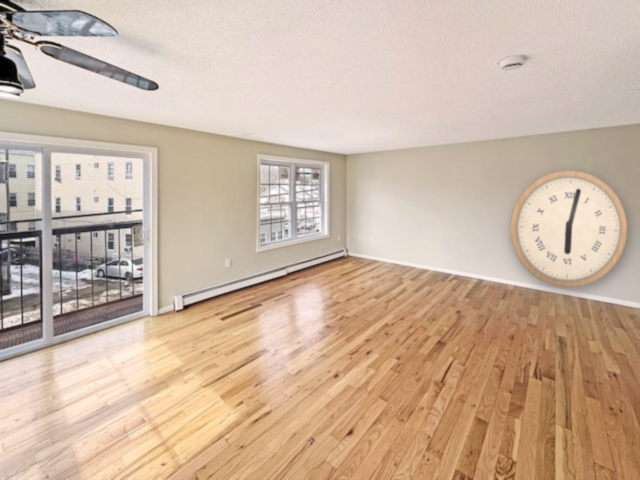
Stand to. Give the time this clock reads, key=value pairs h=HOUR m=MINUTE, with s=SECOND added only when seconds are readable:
h=6 m=2
